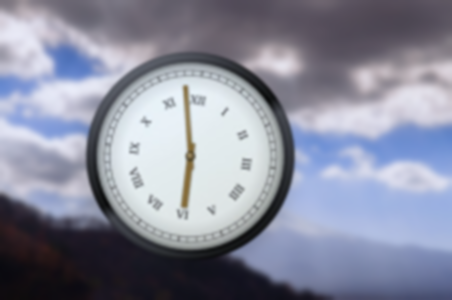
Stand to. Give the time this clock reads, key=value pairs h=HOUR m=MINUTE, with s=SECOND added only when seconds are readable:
h=5 m=58
